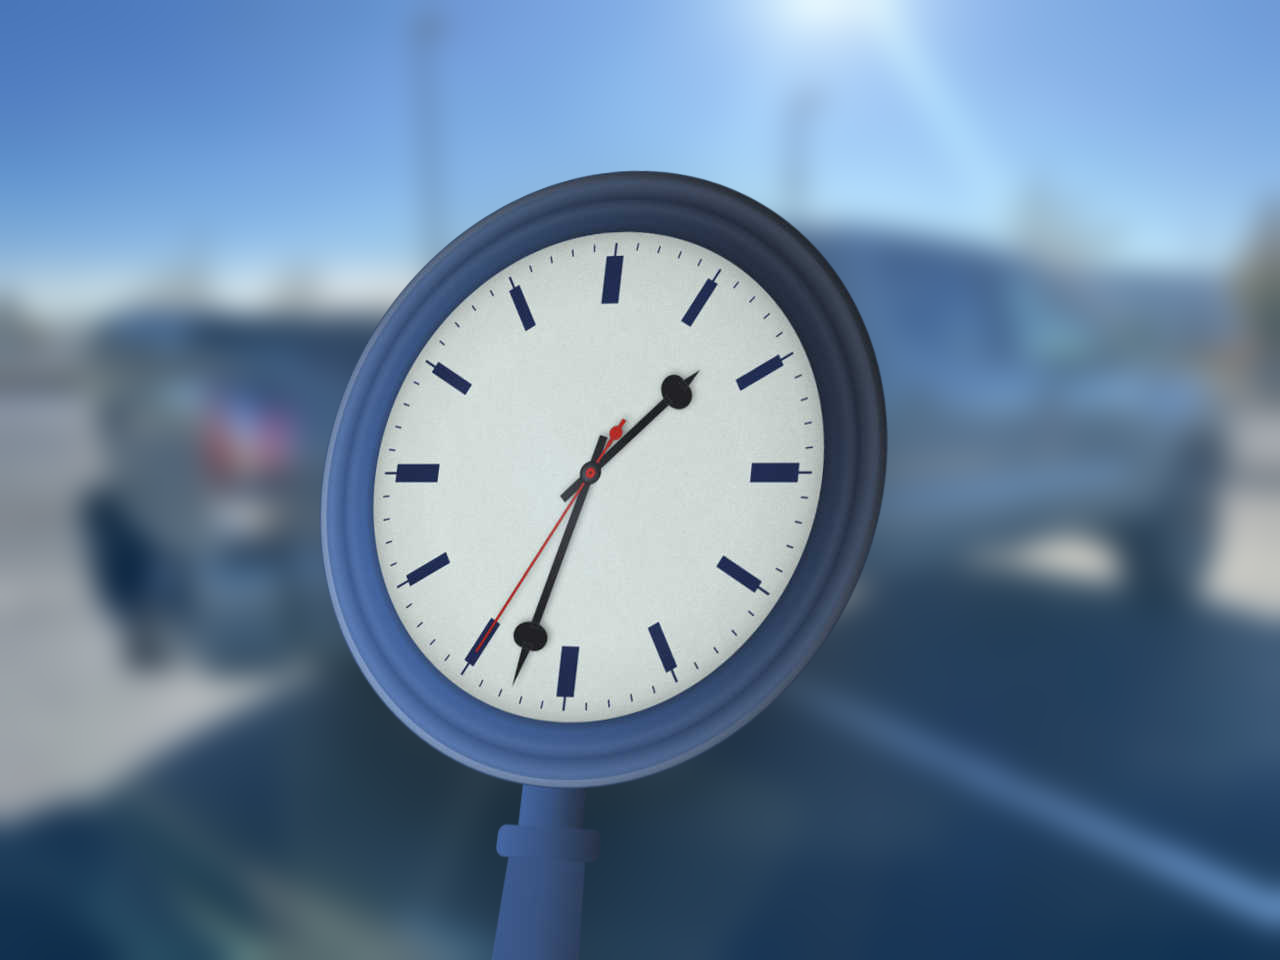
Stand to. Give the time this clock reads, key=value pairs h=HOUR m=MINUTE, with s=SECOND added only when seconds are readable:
h=1 m=32 s=35
